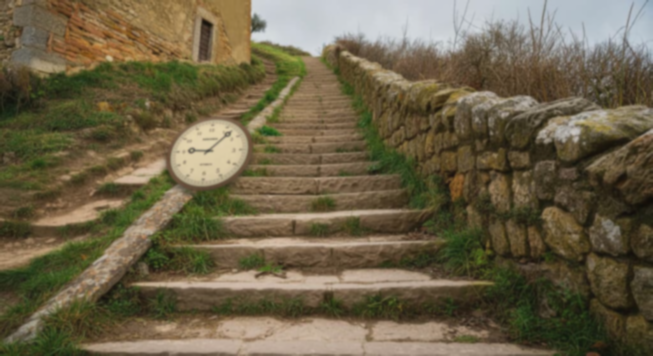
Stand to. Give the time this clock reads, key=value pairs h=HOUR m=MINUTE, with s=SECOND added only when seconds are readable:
h=9 m=7
